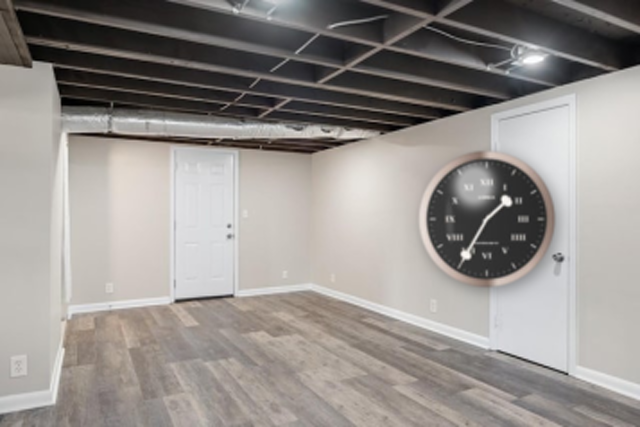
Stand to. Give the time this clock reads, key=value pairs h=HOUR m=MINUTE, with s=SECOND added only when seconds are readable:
h=1 m=35
